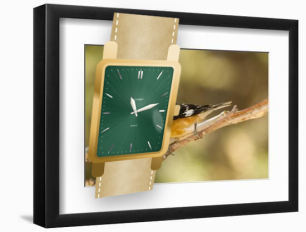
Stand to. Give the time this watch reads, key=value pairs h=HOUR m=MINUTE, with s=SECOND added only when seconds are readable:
h=11 m=12
